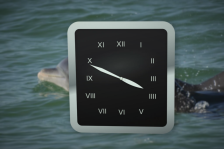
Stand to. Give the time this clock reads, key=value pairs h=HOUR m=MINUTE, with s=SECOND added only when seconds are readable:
h=3 m=49
